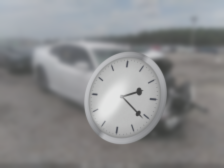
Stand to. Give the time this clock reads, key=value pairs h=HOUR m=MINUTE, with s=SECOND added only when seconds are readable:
h=2 m=21
